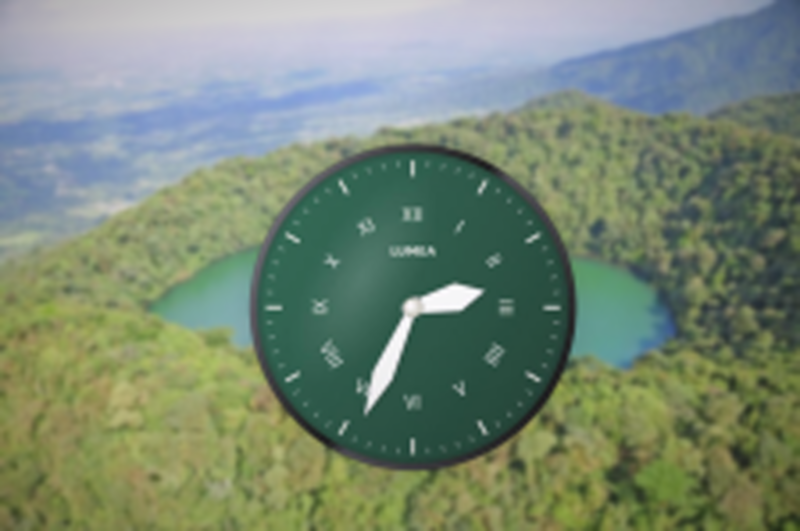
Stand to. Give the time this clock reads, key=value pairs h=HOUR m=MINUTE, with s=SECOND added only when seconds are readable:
h=2 m=34
